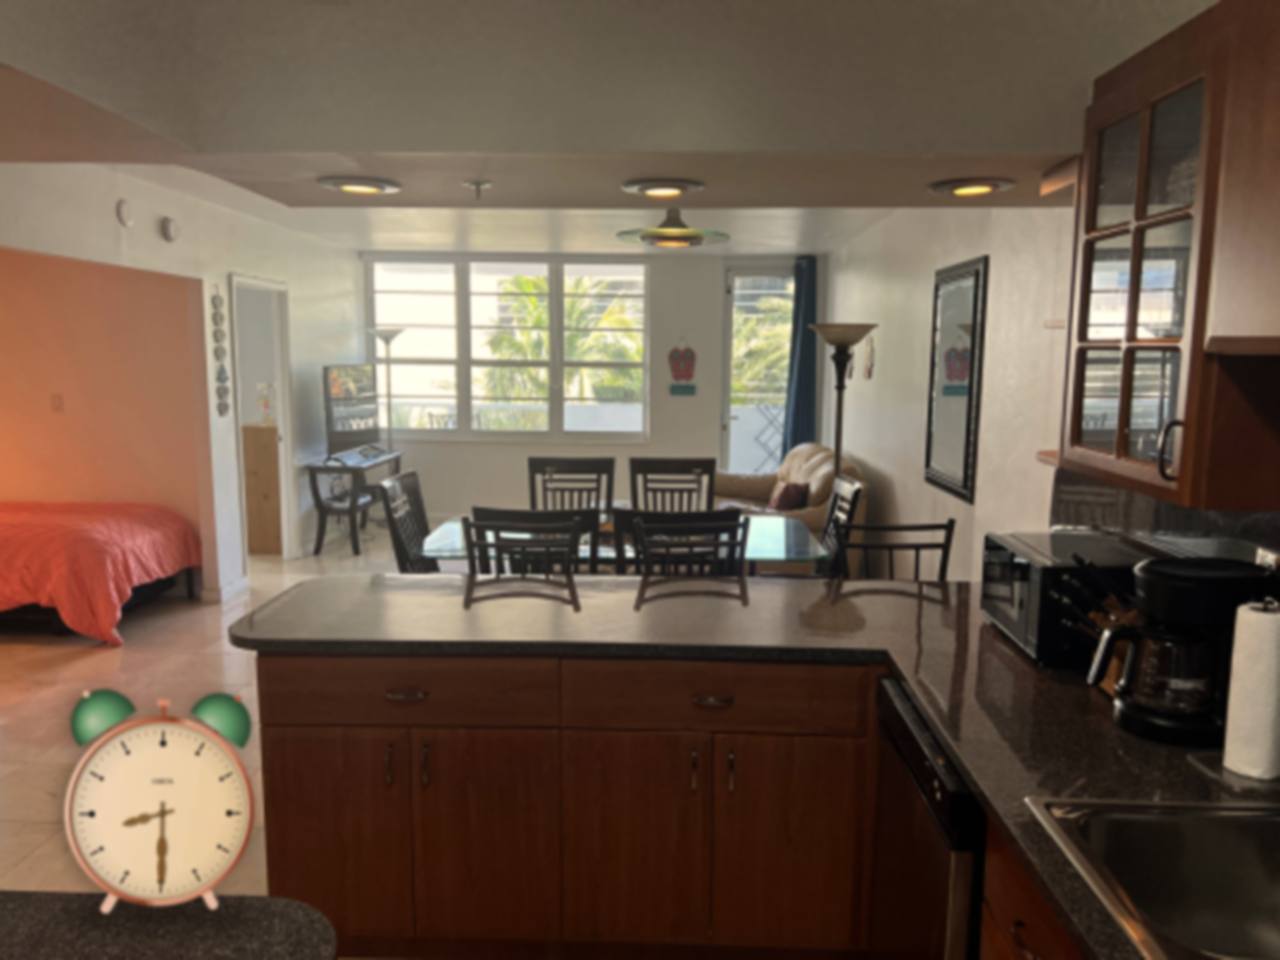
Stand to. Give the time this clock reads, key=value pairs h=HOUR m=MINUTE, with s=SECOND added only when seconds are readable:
h=8 m=30
